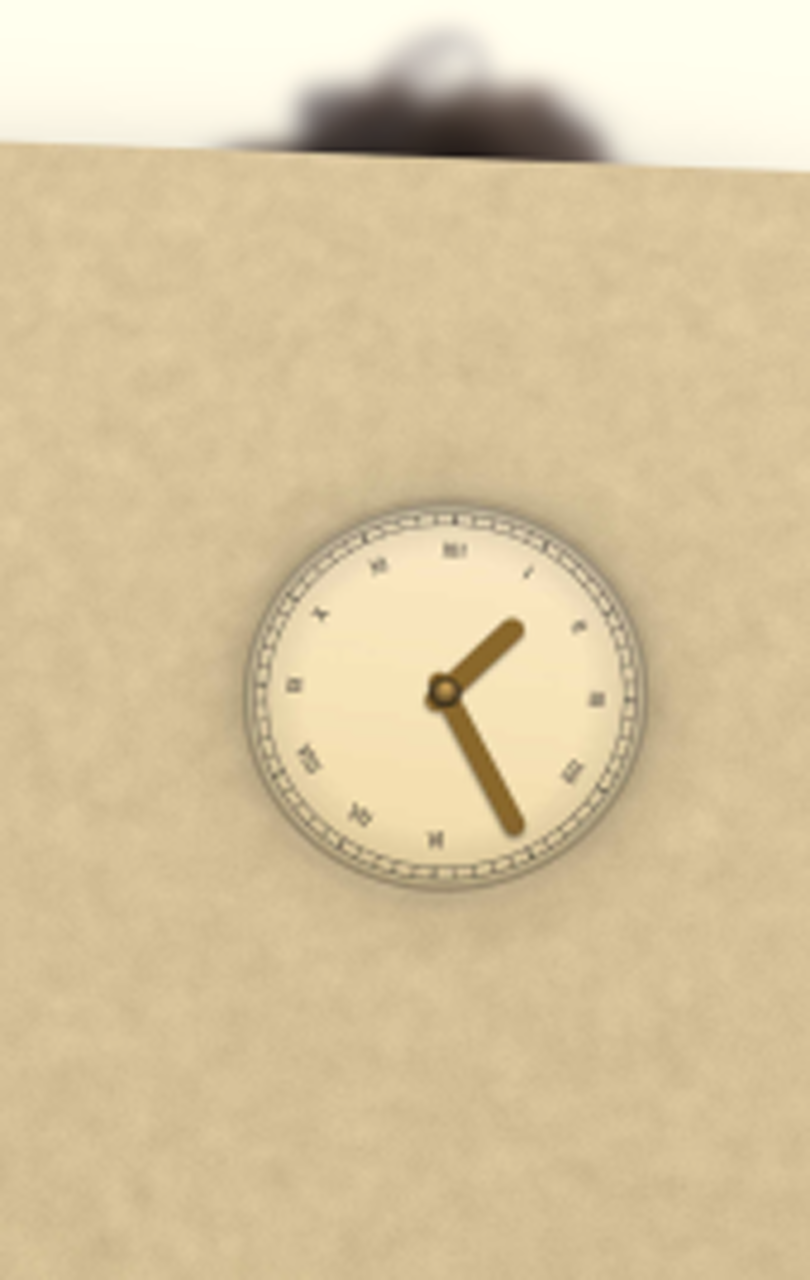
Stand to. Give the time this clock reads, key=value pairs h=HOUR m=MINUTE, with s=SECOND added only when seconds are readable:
h=1 m=25
